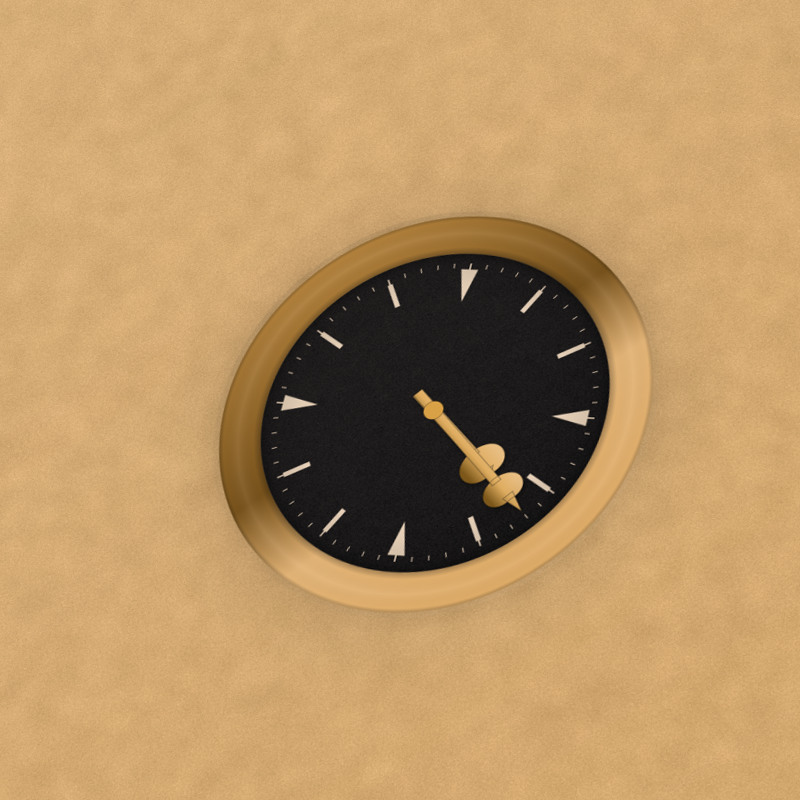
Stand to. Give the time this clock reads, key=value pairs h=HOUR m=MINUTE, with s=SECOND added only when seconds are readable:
h=4 m=22
